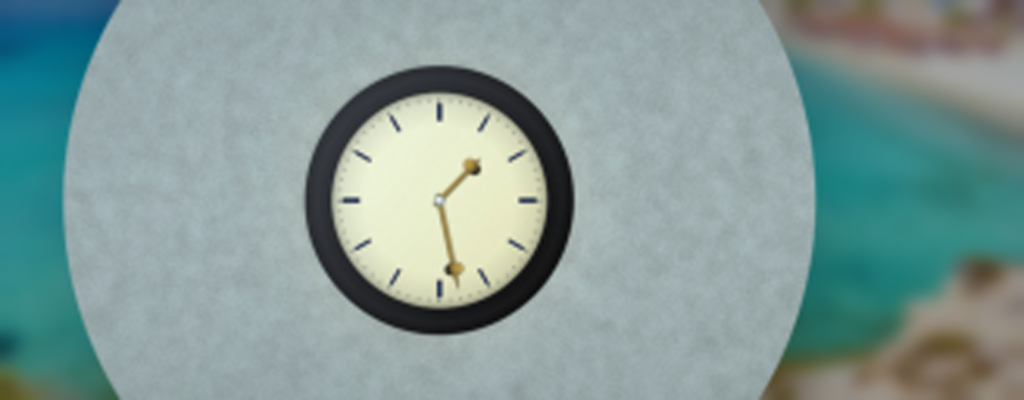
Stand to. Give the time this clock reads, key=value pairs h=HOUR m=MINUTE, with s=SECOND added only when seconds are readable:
h=1 m=28
